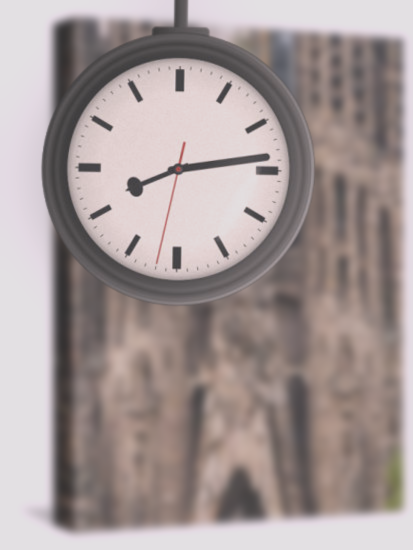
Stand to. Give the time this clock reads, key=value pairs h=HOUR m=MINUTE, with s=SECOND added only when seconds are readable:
h=8 m=13 s=32
